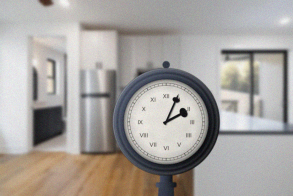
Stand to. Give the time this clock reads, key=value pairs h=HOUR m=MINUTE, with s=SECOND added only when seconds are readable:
h=2 m=4
